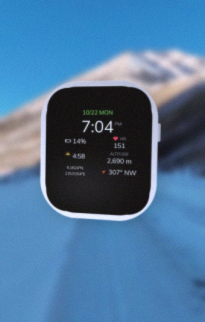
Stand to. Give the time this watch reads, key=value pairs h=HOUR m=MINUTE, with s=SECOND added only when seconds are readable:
h=7 m=4
